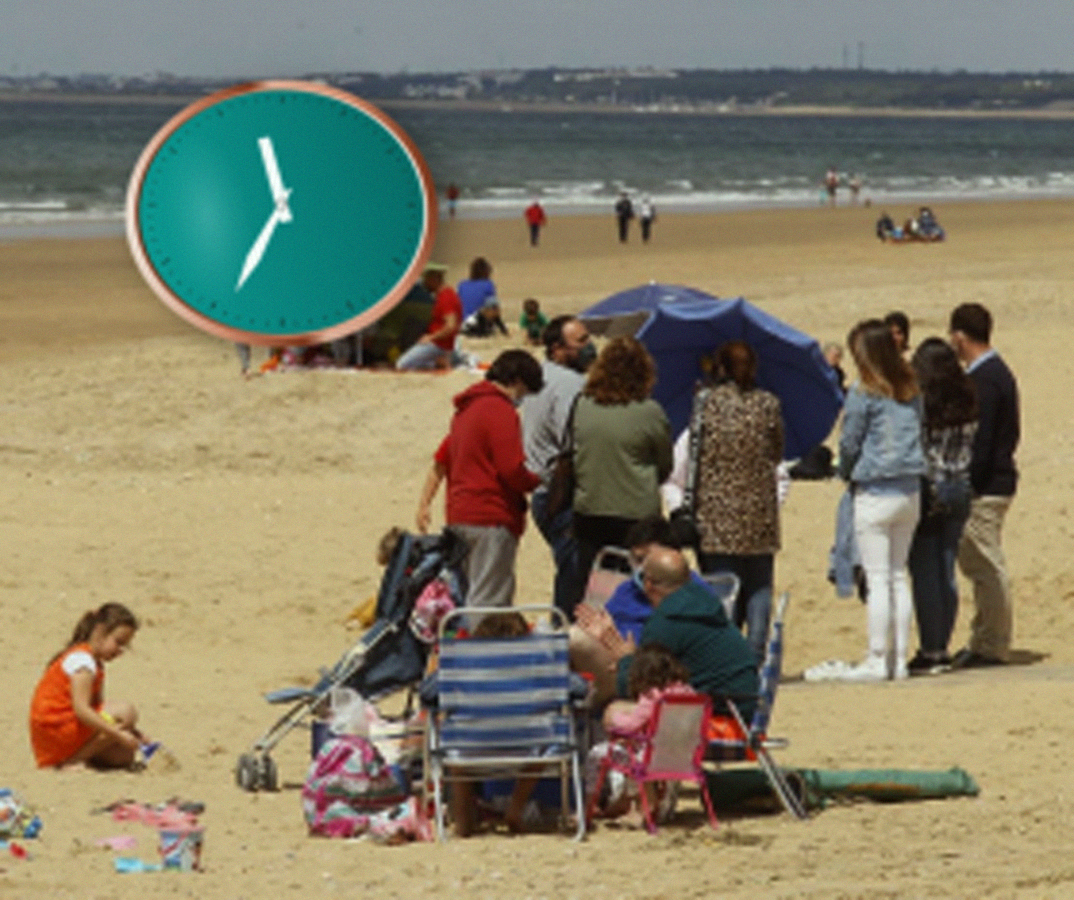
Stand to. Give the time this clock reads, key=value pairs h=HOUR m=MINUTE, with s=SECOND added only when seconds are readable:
h=11 m=34
